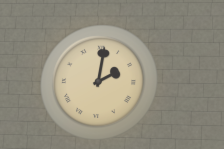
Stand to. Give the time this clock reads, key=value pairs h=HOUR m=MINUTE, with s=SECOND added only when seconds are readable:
h=2 m=1
